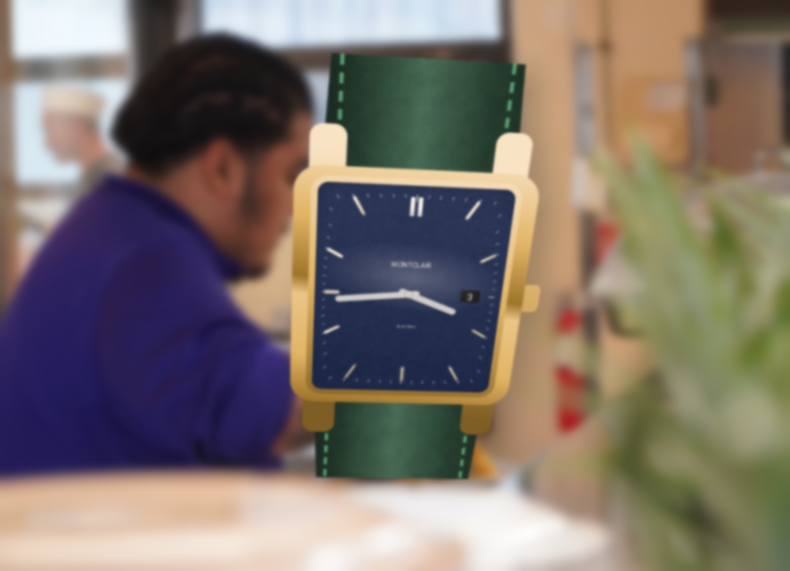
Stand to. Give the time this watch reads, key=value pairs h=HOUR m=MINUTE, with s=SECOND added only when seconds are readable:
h=3 m=44
